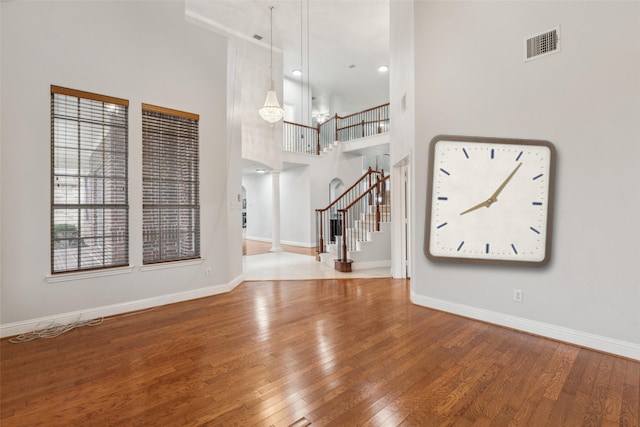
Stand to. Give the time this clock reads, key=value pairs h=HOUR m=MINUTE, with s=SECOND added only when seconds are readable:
h=8 m=6
